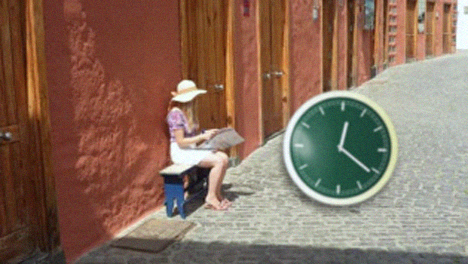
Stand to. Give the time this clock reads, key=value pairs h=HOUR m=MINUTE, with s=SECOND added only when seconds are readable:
h=12 m=21
